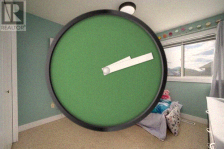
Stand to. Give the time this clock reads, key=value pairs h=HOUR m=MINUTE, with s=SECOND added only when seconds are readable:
h=2 m=12
